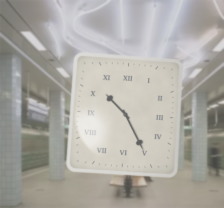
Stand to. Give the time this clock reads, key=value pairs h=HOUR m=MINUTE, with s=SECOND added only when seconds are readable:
h=10 m=25
